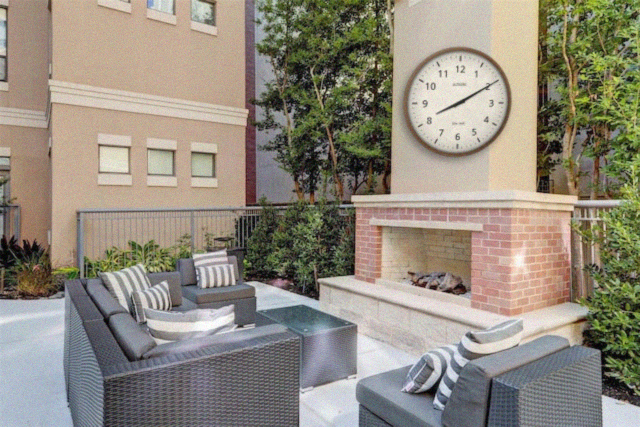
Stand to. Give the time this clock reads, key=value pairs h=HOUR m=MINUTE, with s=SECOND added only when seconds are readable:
h=8 m=10
